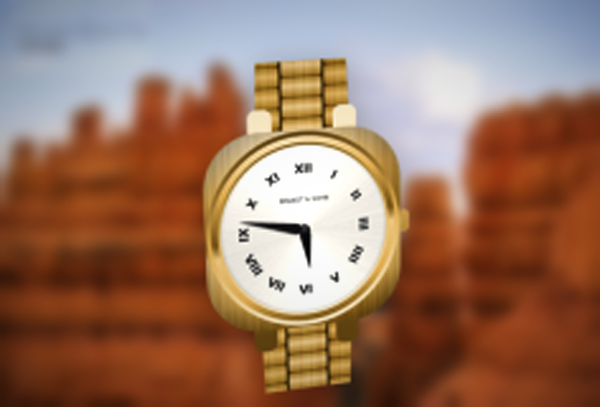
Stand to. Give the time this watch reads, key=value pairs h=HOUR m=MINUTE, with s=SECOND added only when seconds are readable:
h=5 m=47
